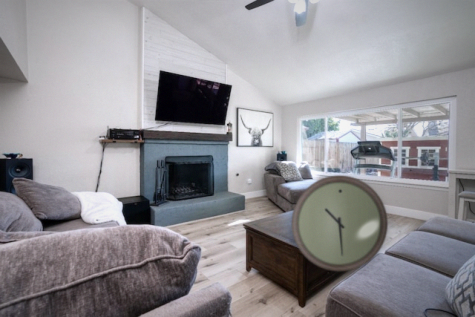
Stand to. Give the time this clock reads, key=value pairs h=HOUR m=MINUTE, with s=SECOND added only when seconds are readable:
h=10 m=29
